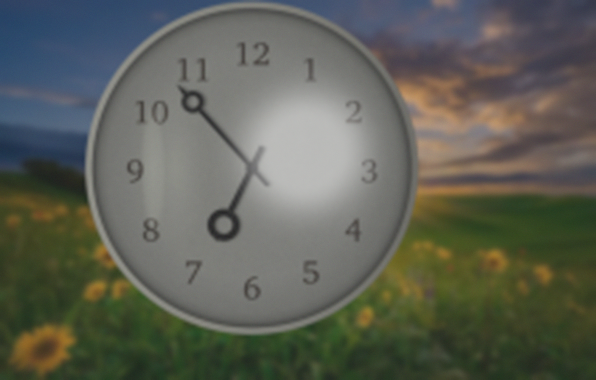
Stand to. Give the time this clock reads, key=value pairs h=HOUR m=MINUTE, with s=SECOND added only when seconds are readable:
h=6 m=53
